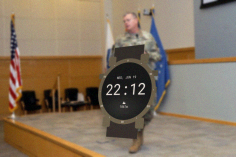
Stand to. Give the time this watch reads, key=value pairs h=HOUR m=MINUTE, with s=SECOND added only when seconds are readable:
h=22 m=12
